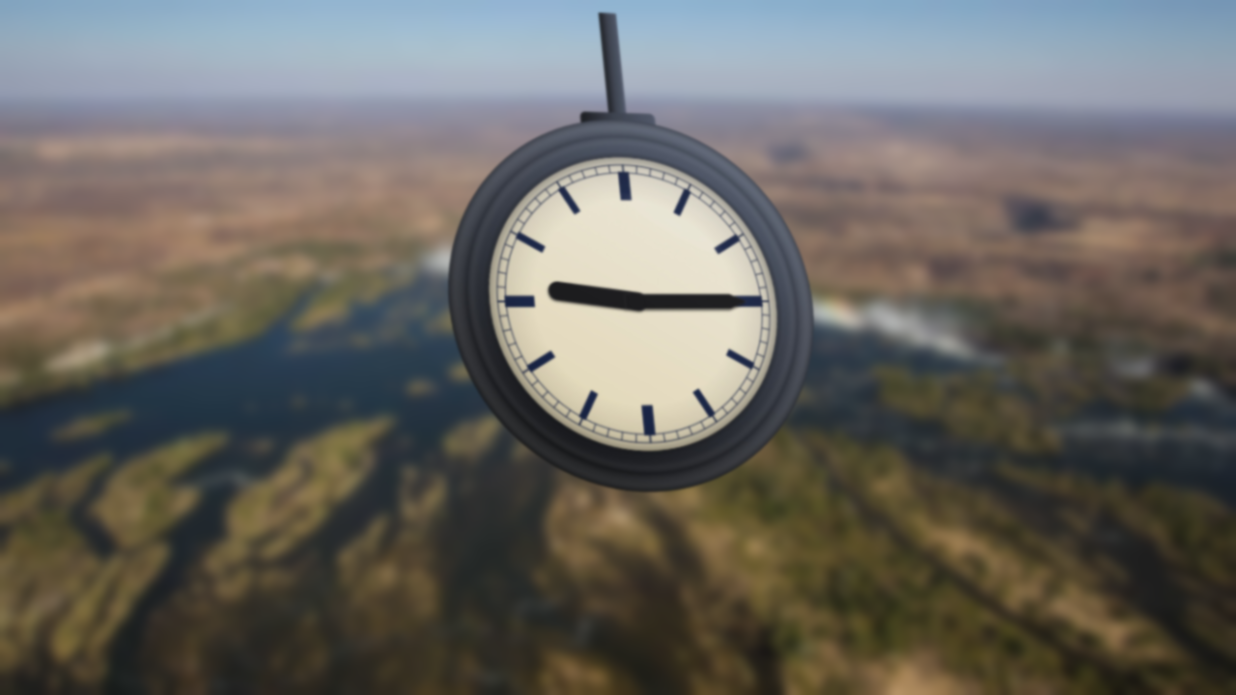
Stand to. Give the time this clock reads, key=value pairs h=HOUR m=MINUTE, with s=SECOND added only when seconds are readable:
h=9 m=15
